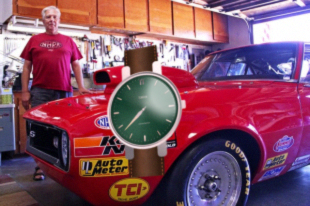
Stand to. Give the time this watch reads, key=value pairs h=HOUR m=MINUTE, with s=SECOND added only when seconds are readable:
h=7 m=38
